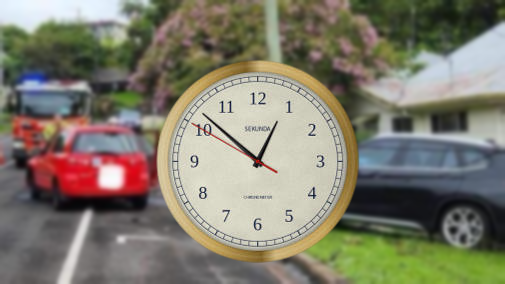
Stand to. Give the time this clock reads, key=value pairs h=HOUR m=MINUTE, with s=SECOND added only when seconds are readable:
h=12 m=51 s=50
